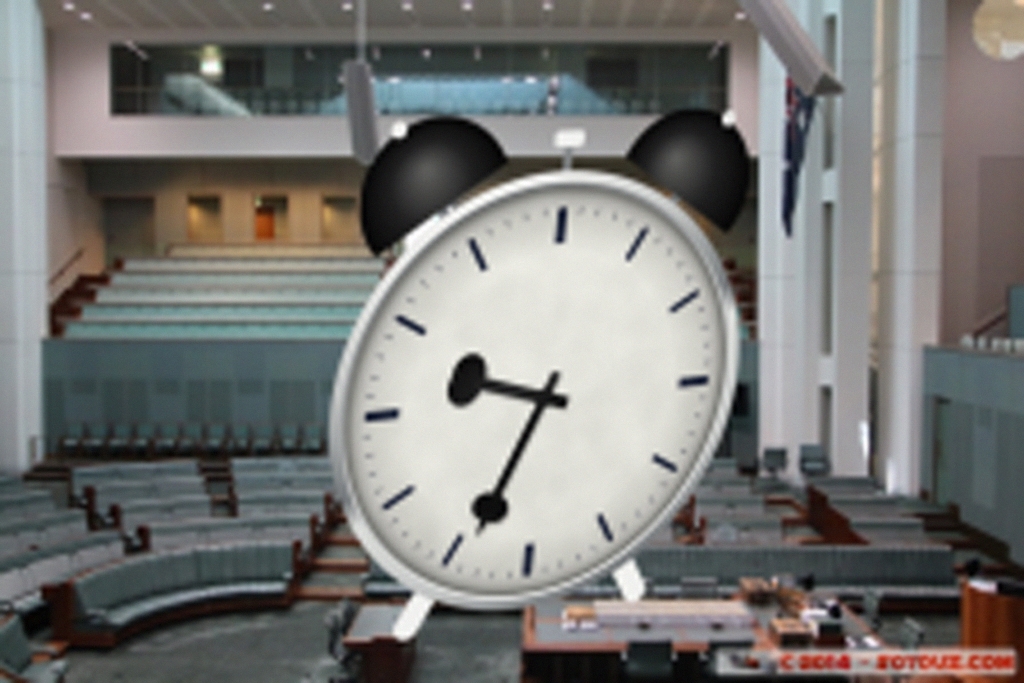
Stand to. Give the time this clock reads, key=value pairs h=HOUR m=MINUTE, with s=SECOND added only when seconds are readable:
h=9 m=34
